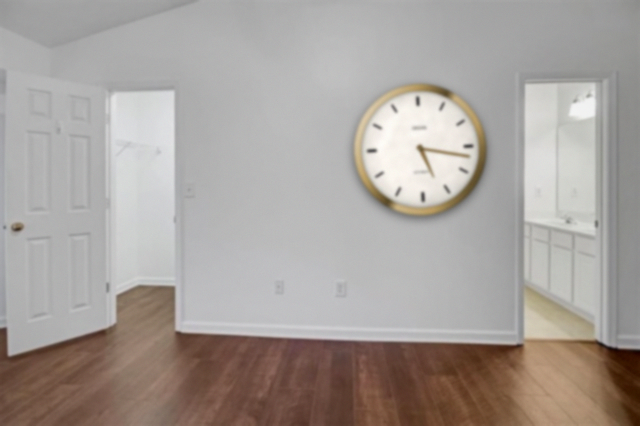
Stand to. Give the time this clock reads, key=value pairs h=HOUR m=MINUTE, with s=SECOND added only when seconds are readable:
h=5 m=17
